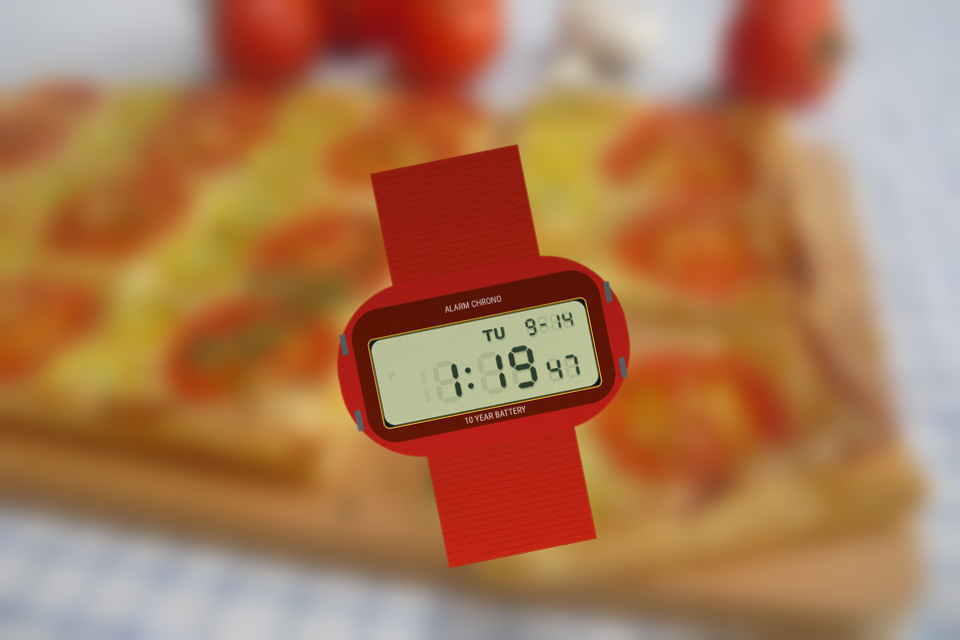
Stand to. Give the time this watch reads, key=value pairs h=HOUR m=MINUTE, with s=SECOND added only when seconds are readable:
h=1 m=19 s=47
